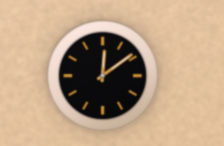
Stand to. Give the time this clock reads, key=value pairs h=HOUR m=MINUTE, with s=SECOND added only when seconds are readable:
h=12 m=9
